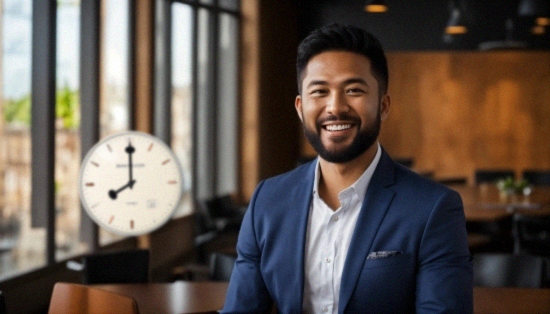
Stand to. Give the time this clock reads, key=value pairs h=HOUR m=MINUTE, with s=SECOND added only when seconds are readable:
h=8 m=0
